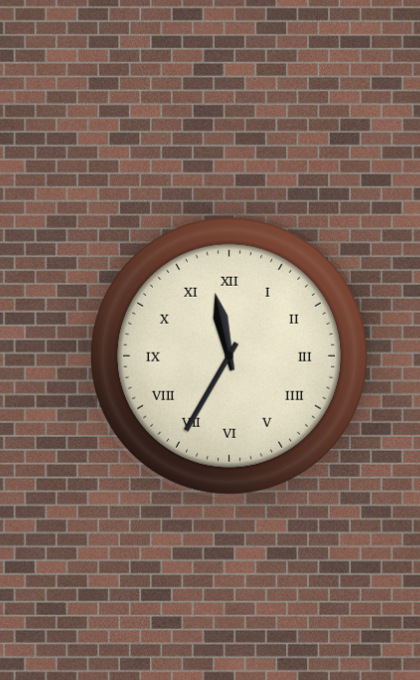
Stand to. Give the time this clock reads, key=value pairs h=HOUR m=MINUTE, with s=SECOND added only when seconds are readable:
h=11 m=35
